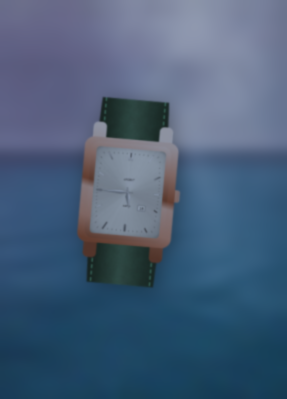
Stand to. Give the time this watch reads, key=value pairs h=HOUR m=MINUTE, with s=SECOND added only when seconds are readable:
h=5 m=45
